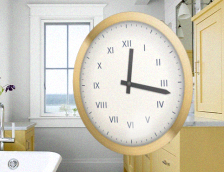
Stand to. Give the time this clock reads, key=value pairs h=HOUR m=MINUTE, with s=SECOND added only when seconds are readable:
h=12 m=17
